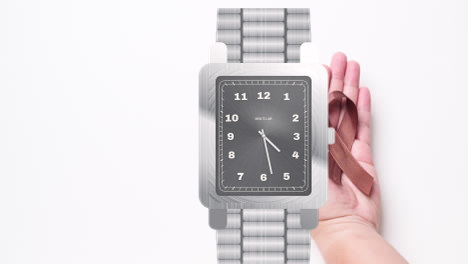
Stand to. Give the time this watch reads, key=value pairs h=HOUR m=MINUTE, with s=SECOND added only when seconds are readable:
h=4 m=28
